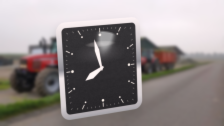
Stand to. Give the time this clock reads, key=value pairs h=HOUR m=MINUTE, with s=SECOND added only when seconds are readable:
h=7 m=58
